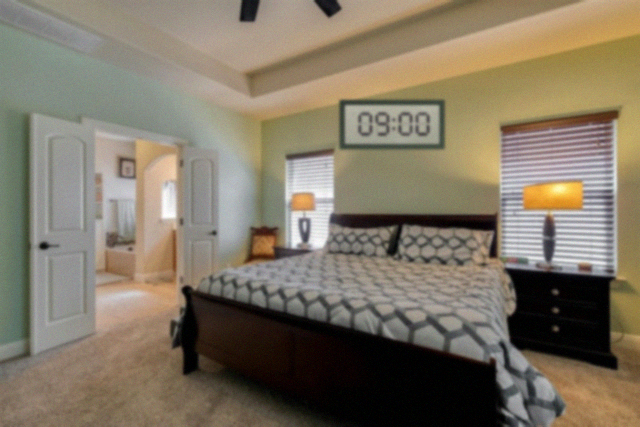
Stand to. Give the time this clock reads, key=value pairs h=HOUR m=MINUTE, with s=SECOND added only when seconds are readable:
h=9 m=0
